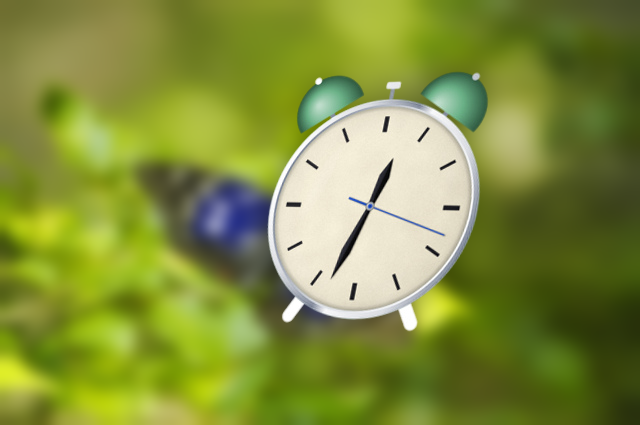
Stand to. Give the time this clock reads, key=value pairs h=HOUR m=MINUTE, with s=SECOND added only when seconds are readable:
h=12 m=33 s=18
